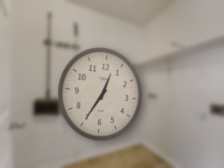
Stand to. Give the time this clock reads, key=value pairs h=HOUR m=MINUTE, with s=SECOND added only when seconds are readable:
h=12 m=35
